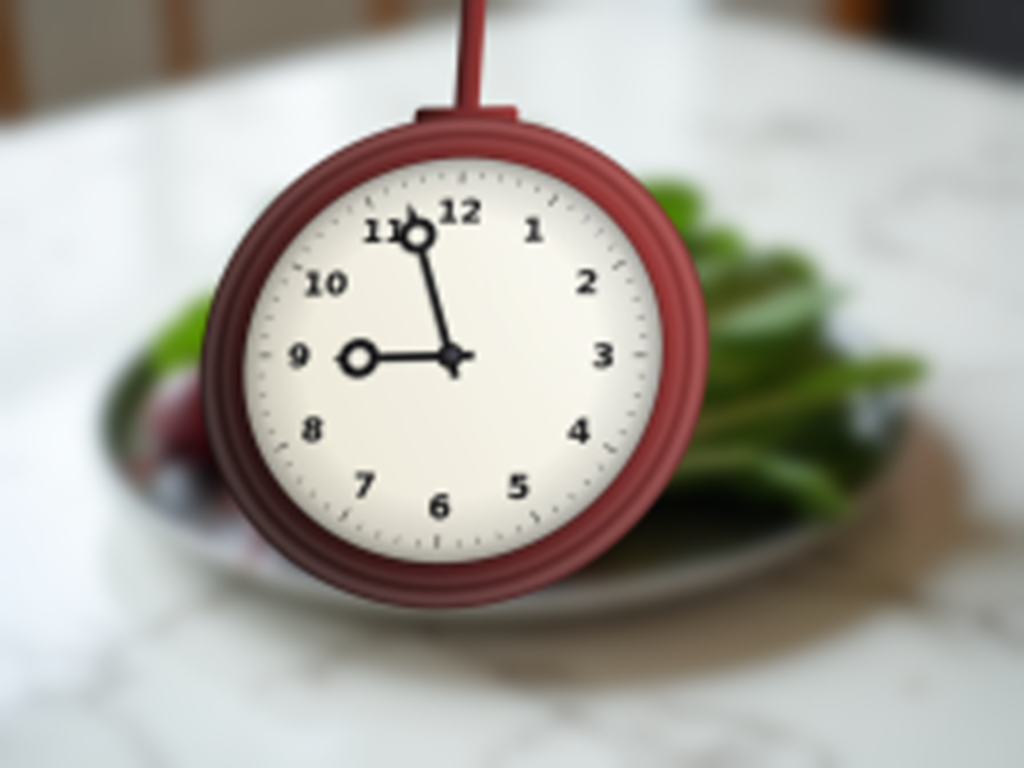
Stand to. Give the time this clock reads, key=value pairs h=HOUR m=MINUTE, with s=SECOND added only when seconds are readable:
h=8 m=57
